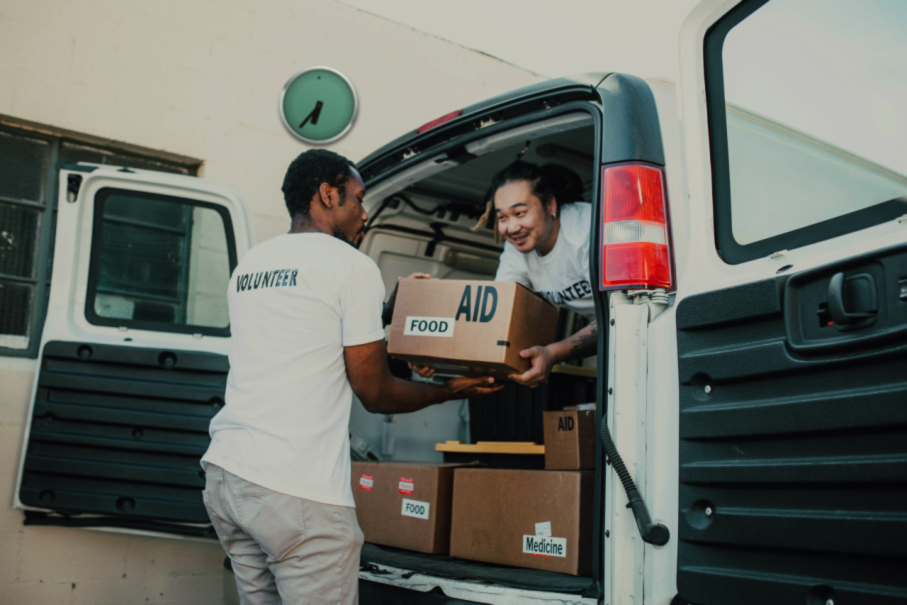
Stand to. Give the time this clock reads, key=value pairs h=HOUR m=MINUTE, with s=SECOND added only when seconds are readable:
h=6 m=37
